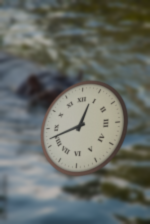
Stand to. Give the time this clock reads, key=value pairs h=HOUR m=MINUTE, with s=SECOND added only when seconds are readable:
h=12 m=42
